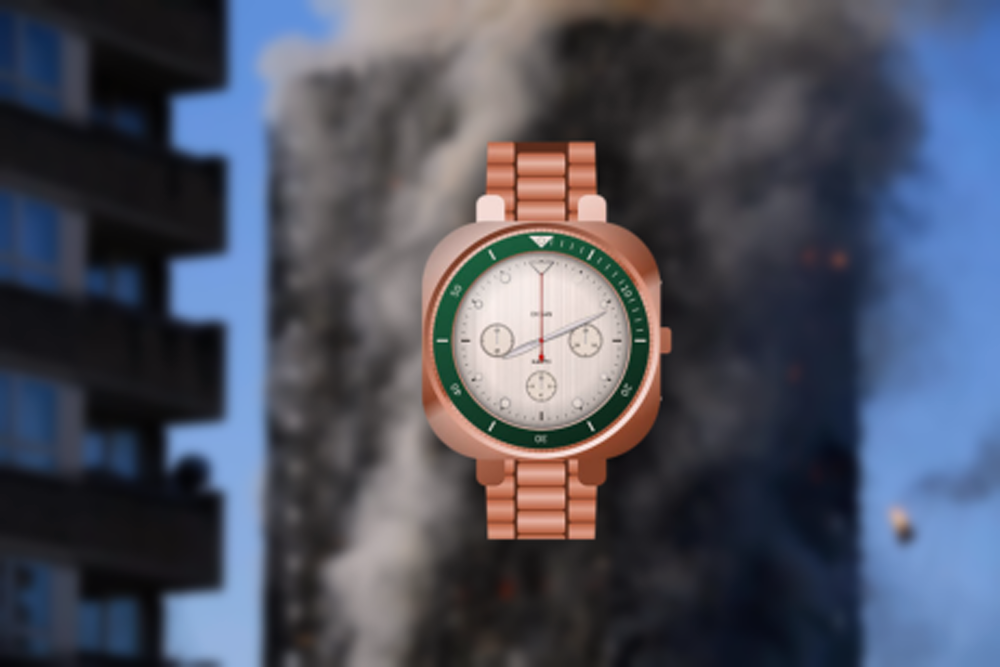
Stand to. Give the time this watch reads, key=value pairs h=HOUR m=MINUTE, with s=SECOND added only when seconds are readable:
h=8 m=11
